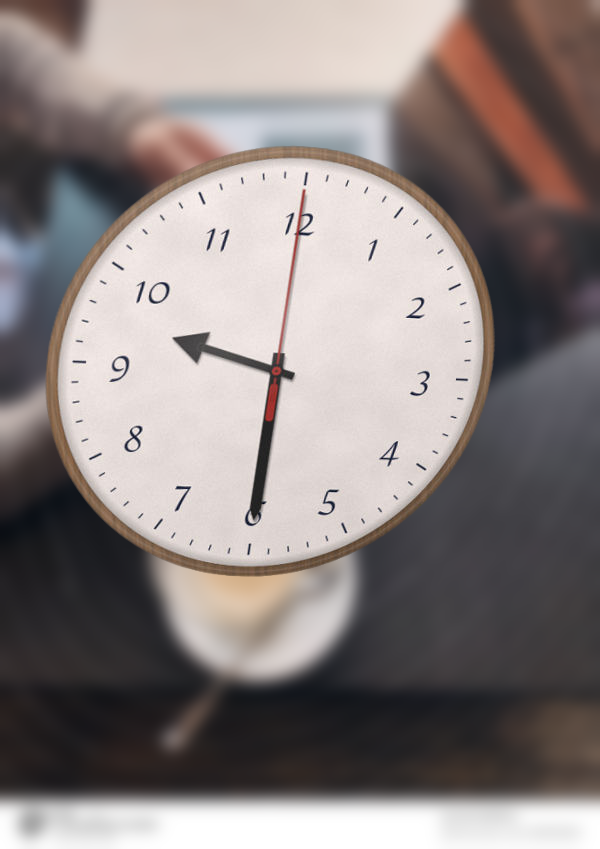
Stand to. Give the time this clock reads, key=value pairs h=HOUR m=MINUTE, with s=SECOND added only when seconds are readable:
h=9 m=30 s=0
